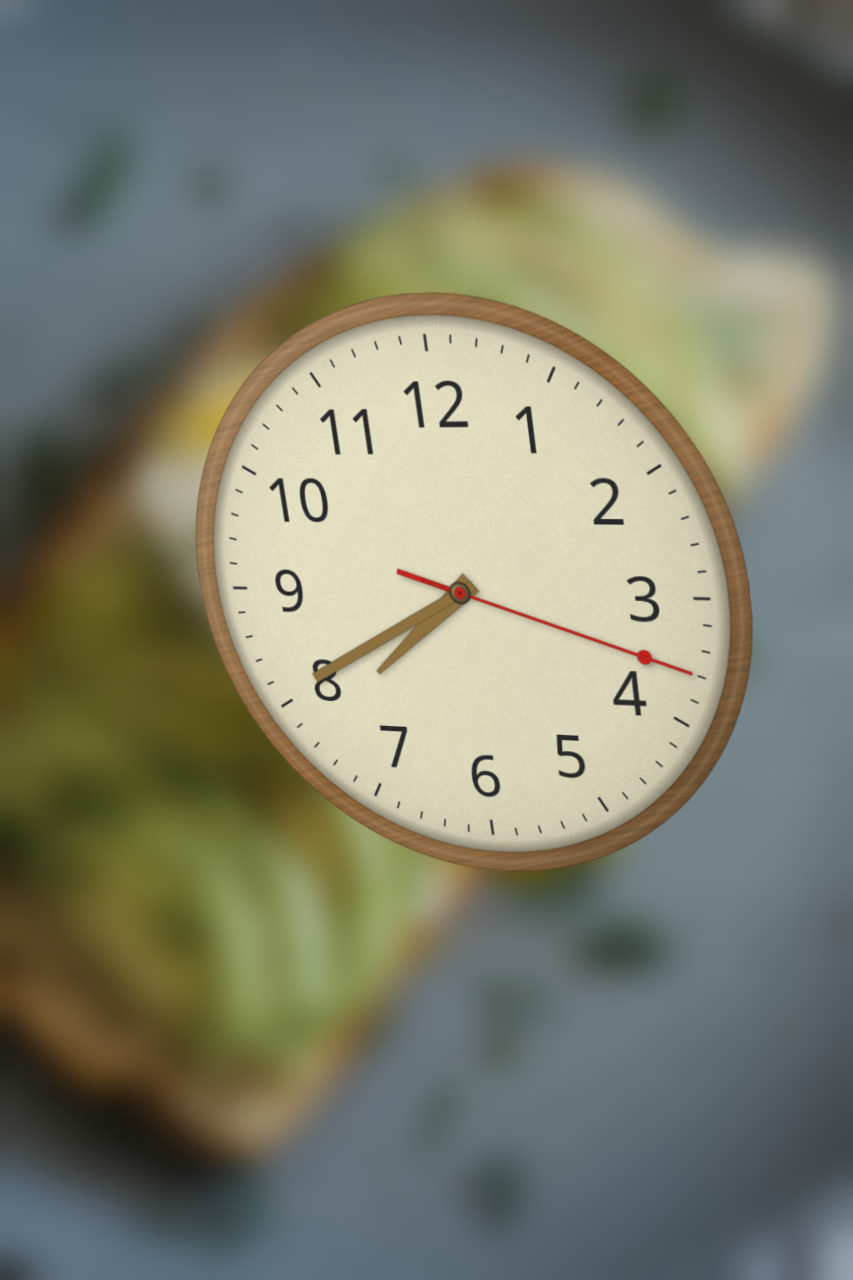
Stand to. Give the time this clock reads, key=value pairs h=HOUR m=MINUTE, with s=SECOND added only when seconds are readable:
h=7 m=40 s=18
